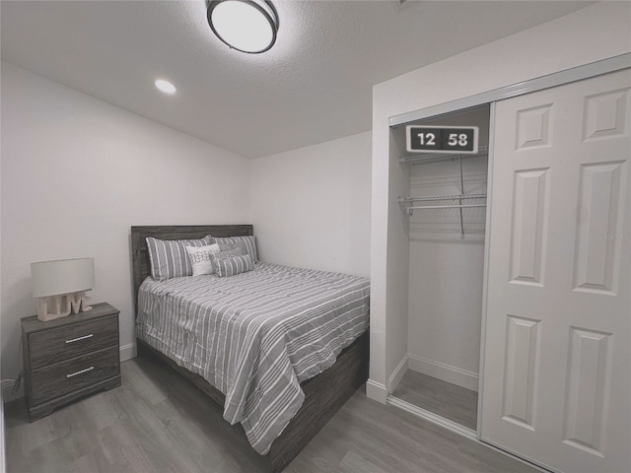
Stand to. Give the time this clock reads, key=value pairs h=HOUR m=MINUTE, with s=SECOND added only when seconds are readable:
h=12 m=58
